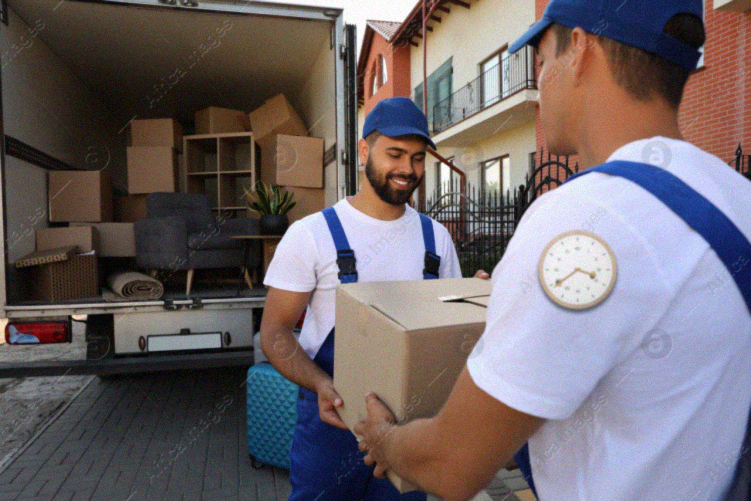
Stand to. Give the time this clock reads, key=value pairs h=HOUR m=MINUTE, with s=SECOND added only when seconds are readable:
h=3 m=39
